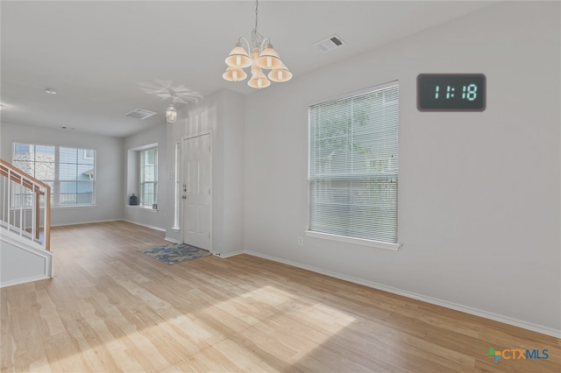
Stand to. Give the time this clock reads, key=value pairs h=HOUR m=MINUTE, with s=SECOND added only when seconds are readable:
h=11 m=18
